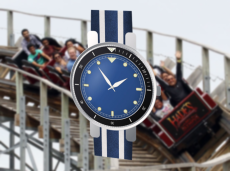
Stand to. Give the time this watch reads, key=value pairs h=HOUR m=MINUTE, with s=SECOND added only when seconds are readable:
h=1 m=54
